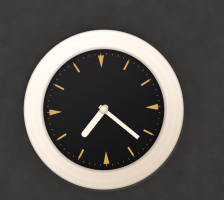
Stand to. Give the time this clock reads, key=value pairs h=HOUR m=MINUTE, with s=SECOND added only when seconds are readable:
h=7 m=22
